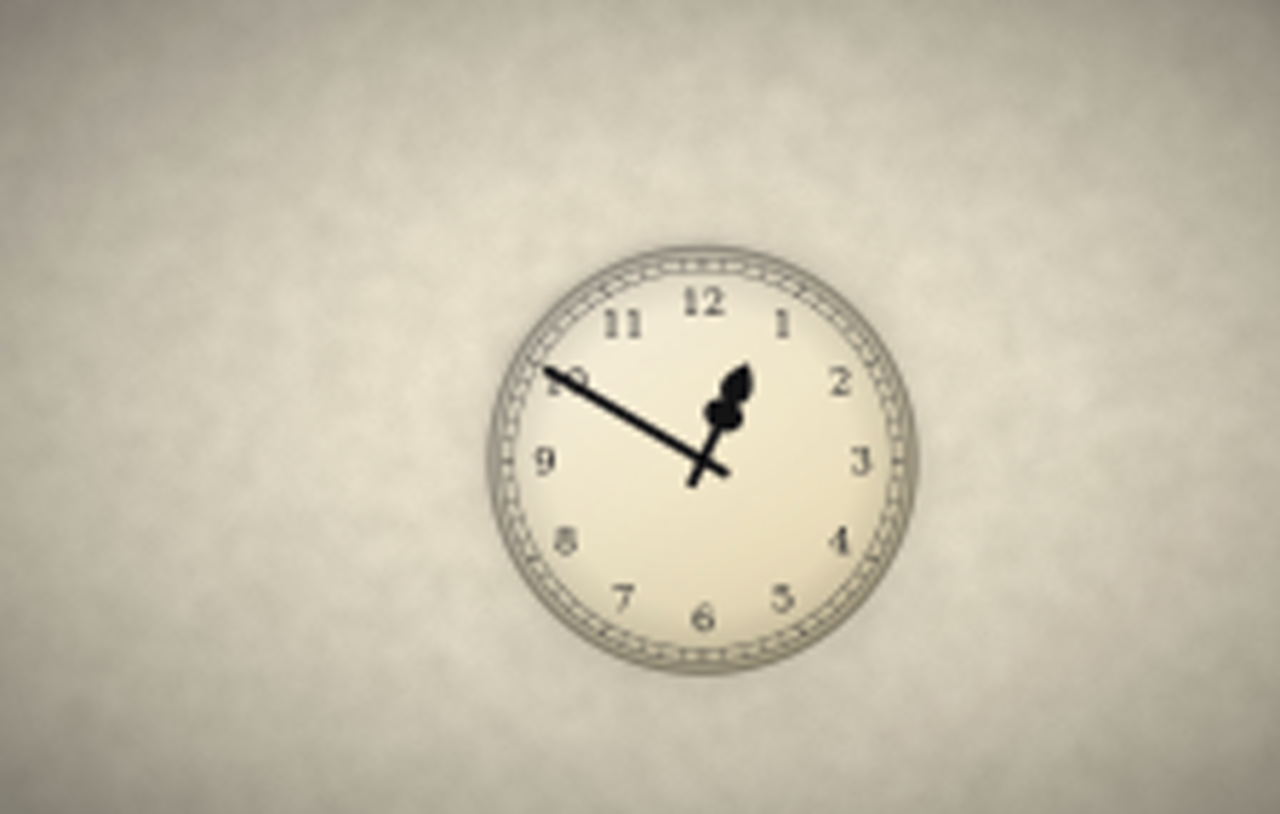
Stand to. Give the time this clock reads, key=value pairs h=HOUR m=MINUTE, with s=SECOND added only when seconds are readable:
h=12 m=50
